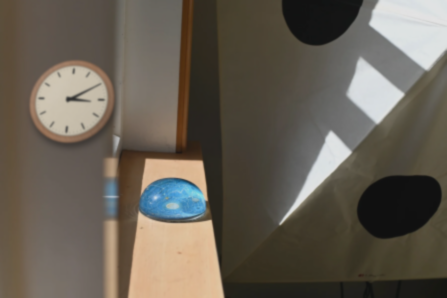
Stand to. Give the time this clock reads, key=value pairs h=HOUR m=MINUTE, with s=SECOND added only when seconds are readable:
h=3 m=10
